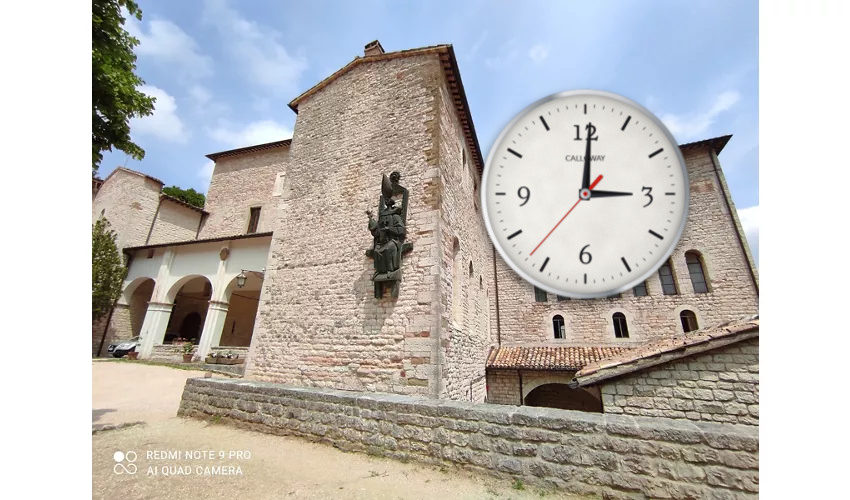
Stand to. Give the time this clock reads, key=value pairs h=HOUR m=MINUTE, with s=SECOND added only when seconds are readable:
h=3 m=0 s=37
